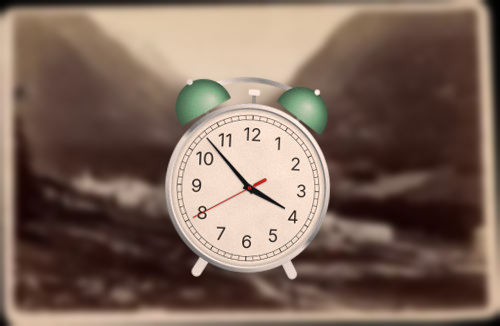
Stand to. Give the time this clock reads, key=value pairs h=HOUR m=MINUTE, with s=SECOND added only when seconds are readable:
h=3 m=52 s=40
